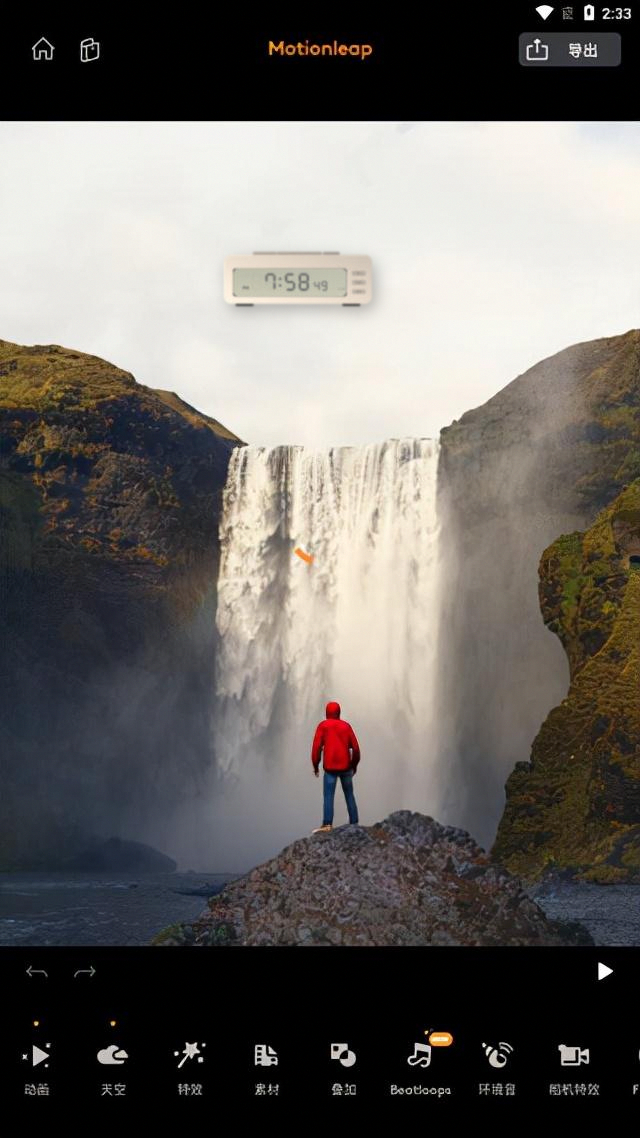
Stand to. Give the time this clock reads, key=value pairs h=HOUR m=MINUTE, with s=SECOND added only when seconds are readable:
h=7 m=58
